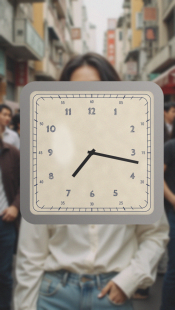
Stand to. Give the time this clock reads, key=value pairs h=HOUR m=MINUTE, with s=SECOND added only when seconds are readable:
h=7 m=17
